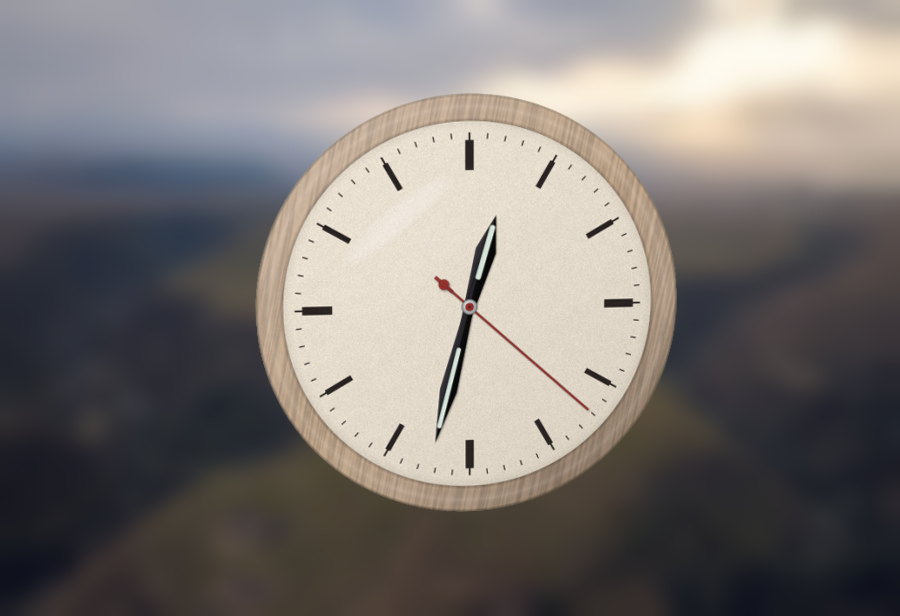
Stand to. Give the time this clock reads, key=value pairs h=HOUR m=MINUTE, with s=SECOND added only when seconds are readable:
h=12 m=32 s=22
